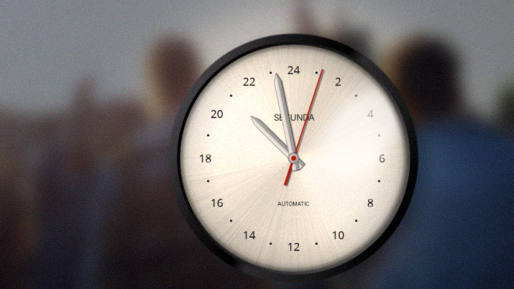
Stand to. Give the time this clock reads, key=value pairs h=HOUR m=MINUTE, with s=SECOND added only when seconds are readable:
h=20 m=58 s=3
